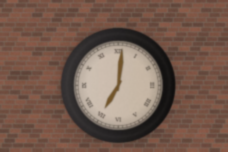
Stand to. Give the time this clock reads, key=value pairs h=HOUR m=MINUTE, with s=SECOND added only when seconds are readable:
h=7 m=1
